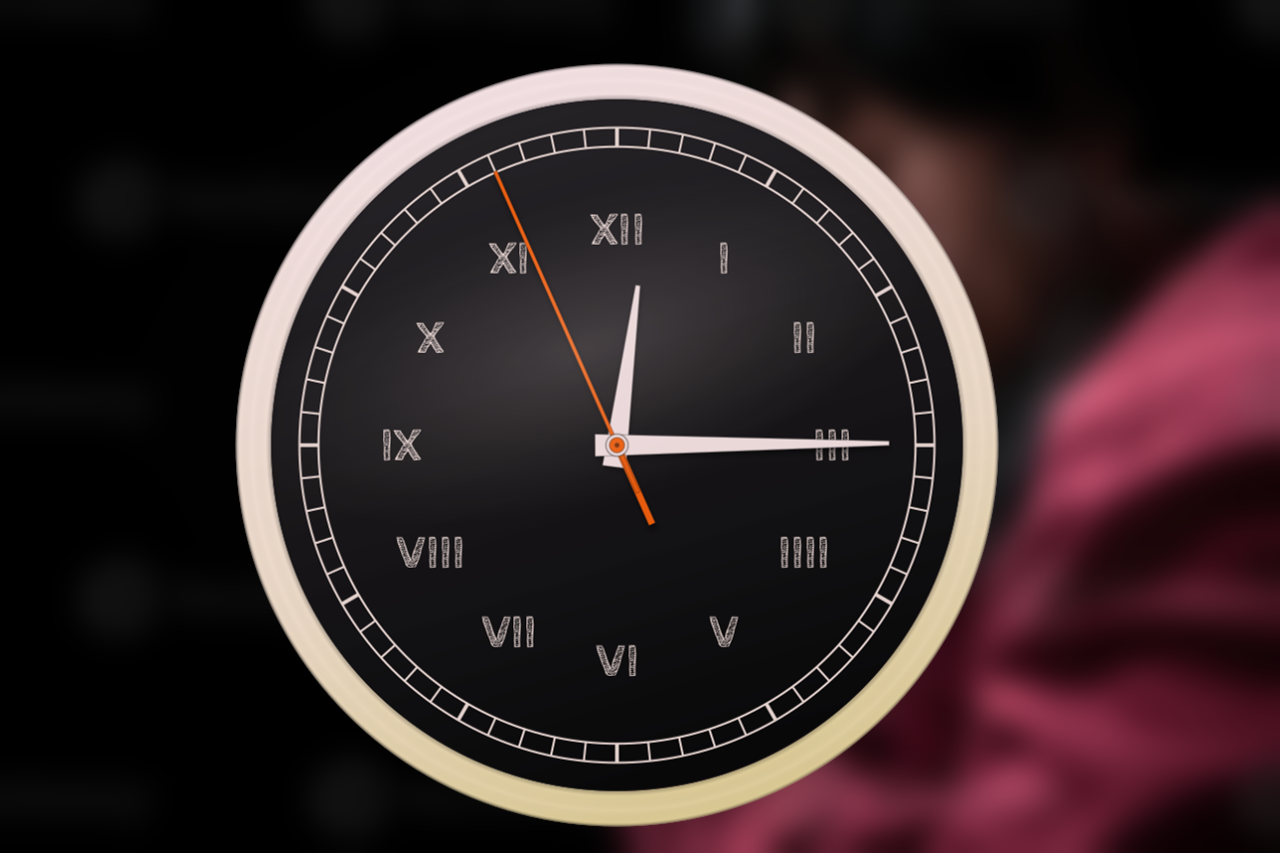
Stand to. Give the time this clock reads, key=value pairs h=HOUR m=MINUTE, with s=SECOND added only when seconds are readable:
h=12 m=14 s=56
